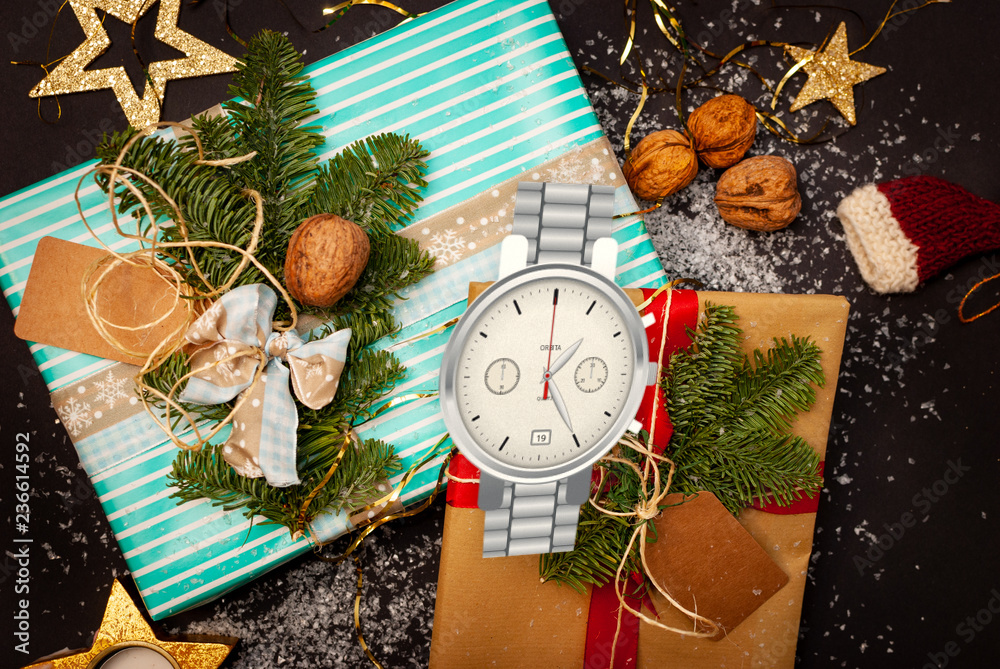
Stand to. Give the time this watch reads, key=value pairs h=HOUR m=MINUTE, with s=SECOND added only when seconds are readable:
h=1 m=25
